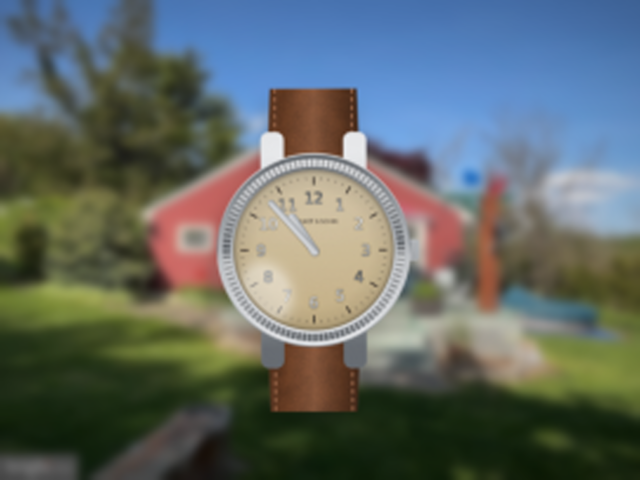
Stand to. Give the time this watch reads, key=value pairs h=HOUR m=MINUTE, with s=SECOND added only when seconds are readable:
h=10 m=53
